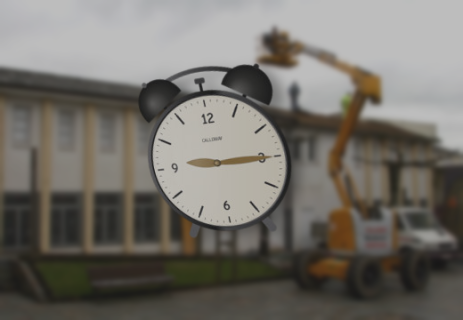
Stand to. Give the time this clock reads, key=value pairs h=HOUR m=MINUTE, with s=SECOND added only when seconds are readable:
h=9 m=15
